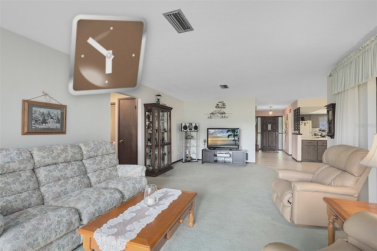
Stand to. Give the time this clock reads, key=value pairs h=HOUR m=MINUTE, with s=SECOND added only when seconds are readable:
h=5 m=51
